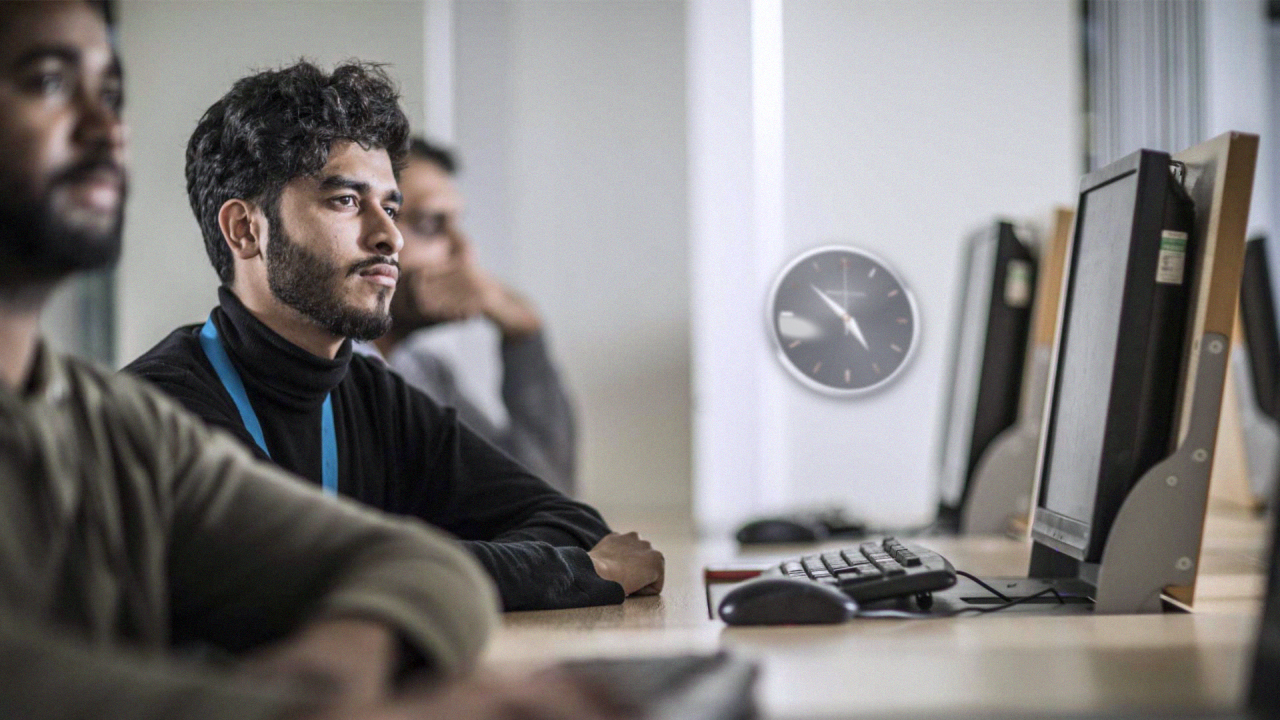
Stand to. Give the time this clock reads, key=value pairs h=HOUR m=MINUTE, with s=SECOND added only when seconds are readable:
h=4 m=52 s=0
